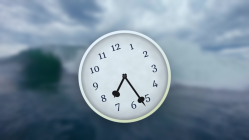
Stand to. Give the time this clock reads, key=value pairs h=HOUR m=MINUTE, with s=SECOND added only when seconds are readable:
h=7 m=27
